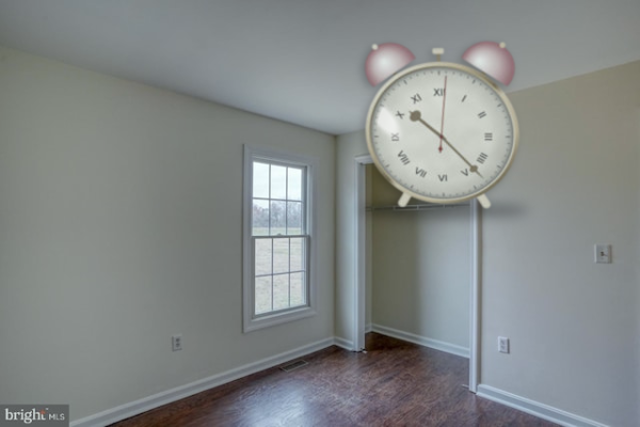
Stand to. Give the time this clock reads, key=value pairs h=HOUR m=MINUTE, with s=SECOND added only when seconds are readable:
h=10 m=23 s=1
